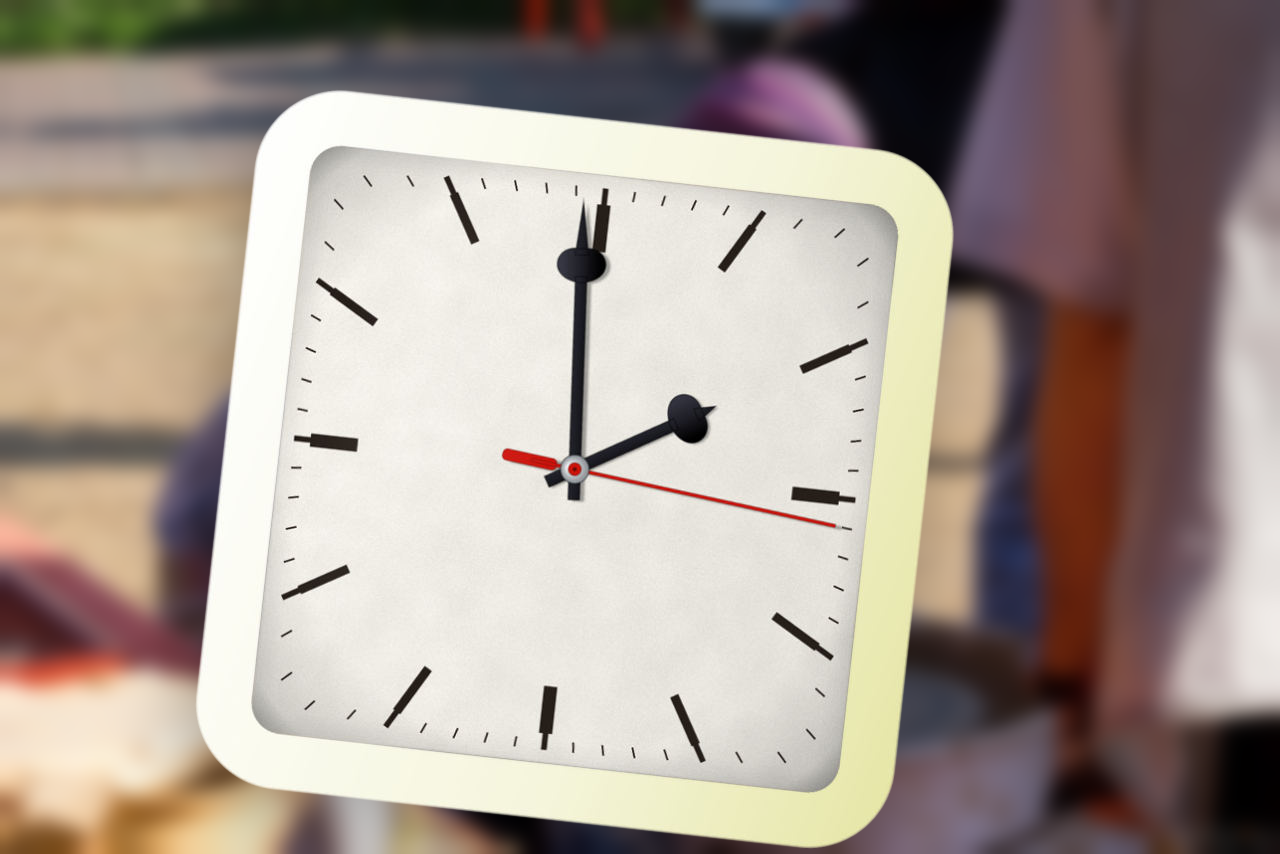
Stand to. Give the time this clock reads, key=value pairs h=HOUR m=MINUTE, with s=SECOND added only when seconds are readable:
h=1 m=59 s=16
